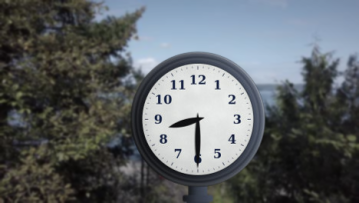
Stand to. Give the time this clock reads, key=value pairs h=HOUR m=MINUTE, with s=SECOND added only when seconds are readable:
h=8 m=30
